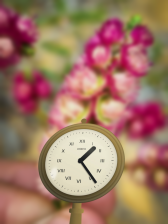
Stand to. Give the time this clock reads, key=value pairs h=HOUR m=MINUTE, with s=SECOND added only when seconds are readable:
h=1 m=24
